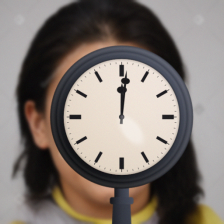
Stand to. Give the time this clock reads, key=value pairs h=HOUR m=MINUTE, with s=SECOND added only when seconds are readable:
h=12 m=1
